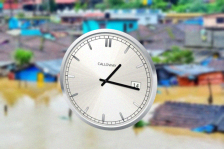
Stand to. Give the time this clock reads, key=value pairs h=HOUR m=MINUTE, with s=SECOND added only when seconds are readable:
h=1 m=16
